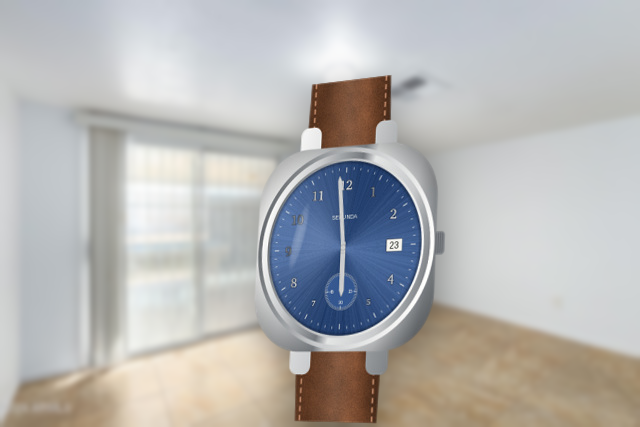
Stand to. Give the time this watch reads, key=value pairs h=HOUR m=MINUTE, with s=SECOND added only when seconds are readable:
h=5 m=59
